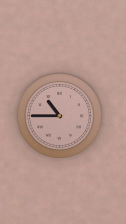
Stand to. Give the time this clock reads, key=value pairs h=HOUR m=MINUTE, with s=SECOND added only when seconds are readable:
h=10 m=45
